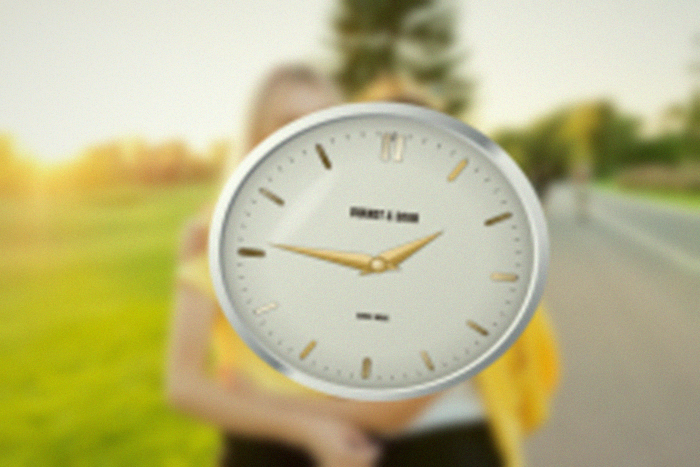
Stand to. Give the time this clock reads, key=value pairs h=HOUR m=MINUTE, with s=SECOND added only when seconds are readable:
h=1 m=46
